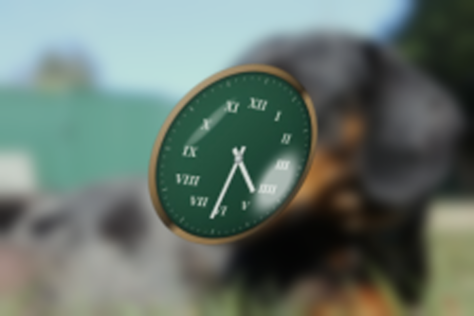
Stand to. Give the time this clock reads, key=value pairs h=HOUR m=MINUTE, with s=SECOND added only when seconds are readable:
h=4 m=31
